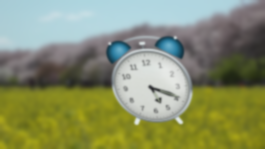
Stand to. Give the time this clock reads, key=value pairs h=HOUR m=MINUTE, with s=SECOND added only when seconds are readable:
h=5 m=19
